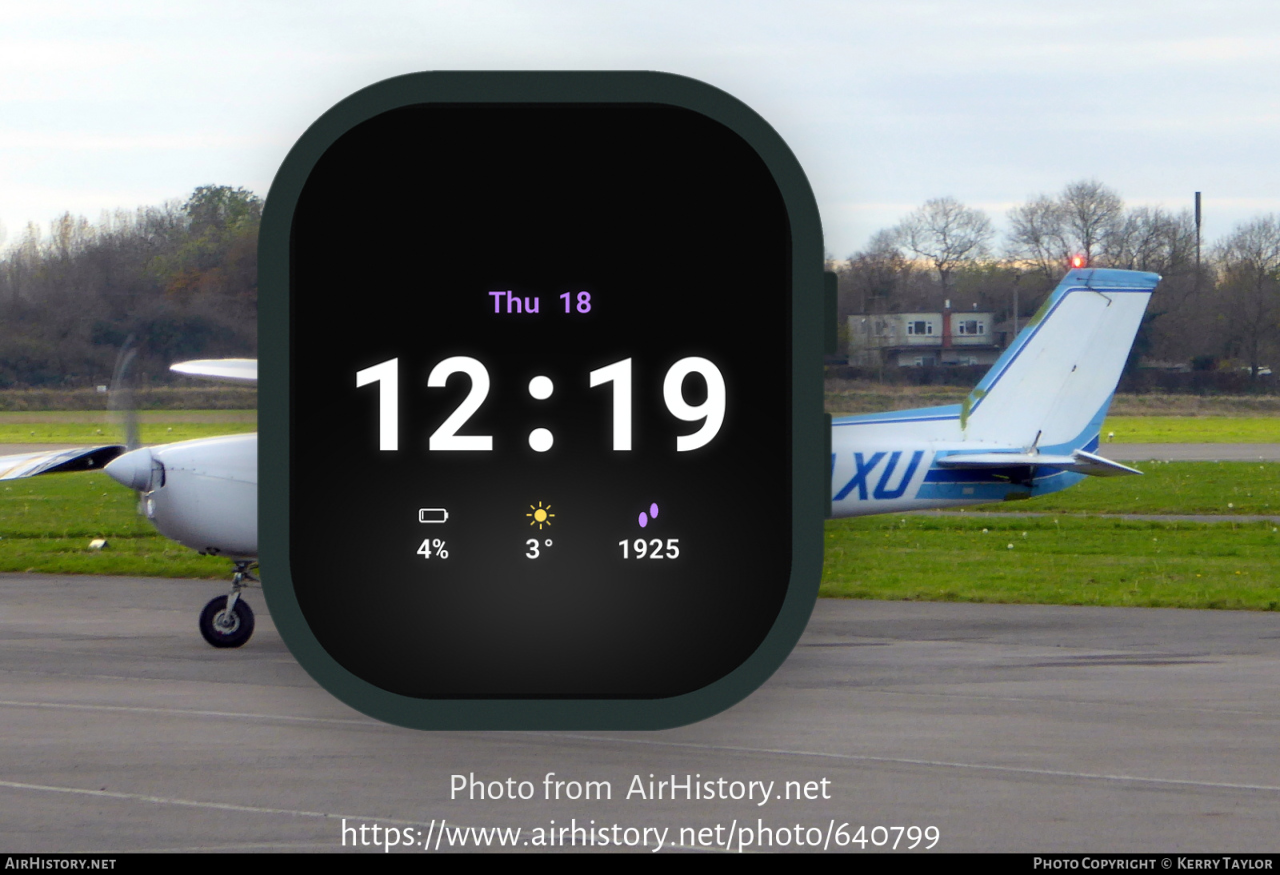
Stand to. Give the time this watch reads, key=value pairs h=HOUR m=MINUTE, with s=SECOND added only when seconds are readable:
h=12 m=19
